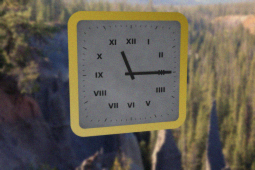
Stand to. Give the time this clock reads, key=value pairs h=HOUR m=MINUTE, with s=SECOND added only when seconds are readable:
h=11 m=15
